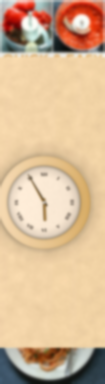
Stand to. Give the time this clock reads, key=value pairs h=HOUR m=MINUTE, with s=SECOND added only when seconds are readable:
h=5 m=55
